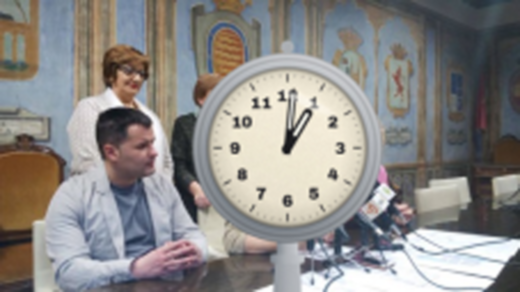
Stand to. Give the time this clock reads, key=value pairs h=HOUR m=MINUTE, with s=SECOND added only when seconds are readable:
h=1 m=1
